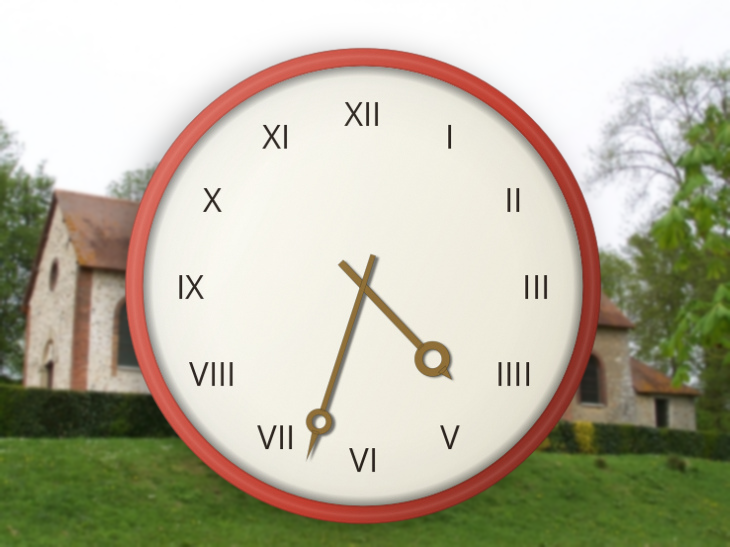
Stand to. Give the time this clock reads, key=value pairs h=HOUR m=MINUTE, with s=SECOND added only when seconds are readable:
h=4 m=33
